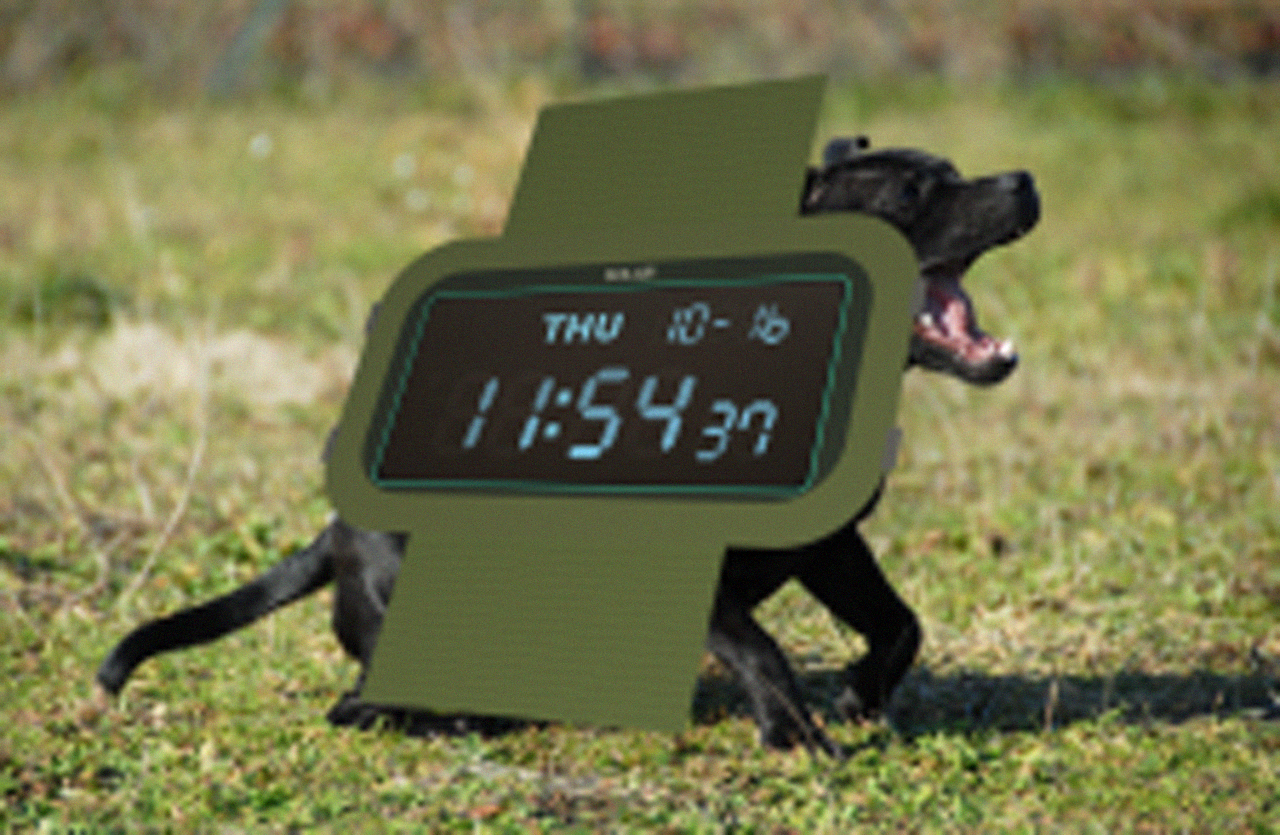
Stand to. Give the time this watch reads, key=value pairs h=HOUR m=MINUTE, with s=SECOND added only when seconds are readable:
h=11 m=54 s=37
